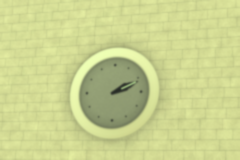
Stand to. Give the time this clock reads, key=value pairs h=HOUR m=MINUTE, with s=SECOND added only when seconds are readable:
h=2 m=11
